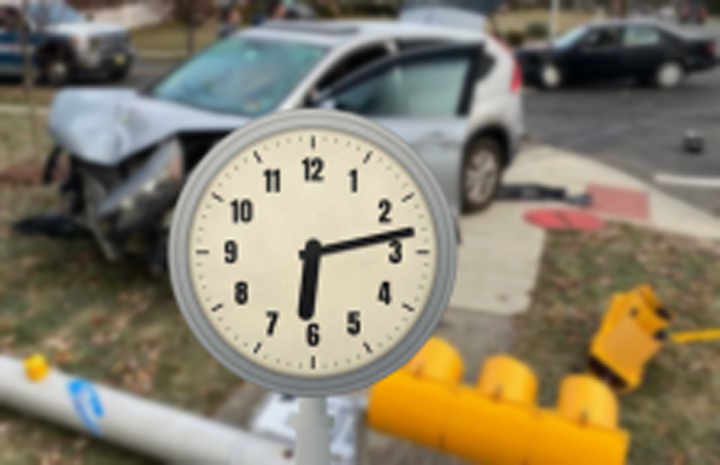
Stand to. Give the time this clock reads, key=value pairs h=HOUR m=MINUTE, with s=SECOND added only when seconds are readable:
h=6 m=13
